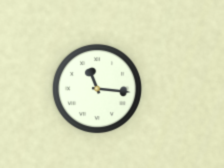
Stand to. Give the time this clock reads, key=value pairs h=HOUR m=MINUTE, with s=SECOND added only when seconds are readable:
h=11 m=16
